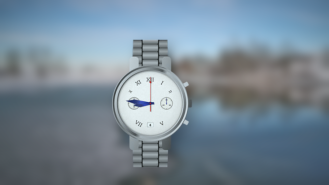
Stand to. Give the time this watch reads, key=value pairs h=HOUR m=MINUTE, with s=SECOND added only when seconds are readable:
h=8 m=46
